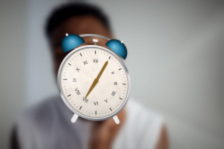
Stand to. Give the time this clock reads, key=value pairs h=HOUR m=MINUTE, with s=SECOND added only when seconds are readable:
h=7 m=5
